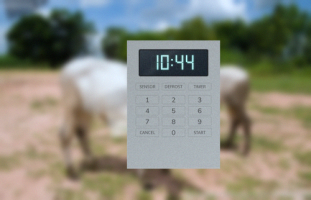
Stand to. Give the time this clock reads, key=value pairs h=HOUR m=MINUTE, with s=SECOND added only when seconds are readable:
h=10 m=44
